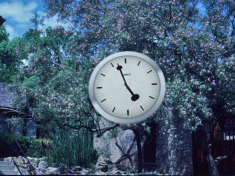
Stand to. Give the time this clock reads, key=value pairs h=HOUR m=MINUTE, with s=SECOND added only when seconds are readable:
h=4 m=57
